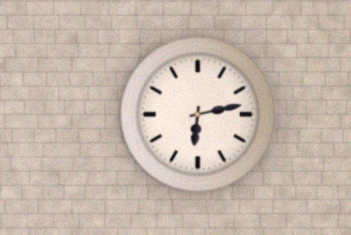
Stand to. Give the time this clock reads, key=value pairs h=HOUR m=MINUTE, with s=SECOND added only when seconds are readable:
h=6 m=13
